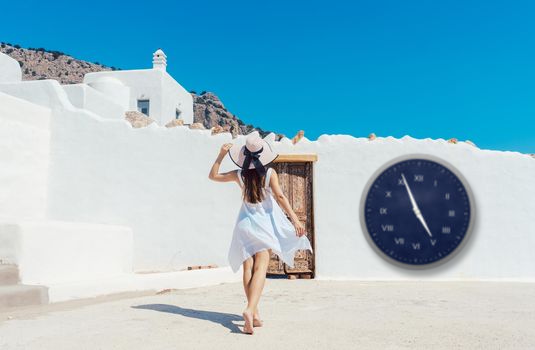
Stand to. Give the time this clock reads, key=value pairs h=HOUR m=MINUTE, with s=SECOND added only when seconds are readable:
h=4 m=56
